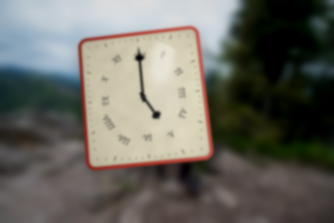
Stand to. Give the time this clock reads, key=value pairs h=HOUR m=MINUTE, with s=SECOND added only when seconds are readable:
h=5 m=0
